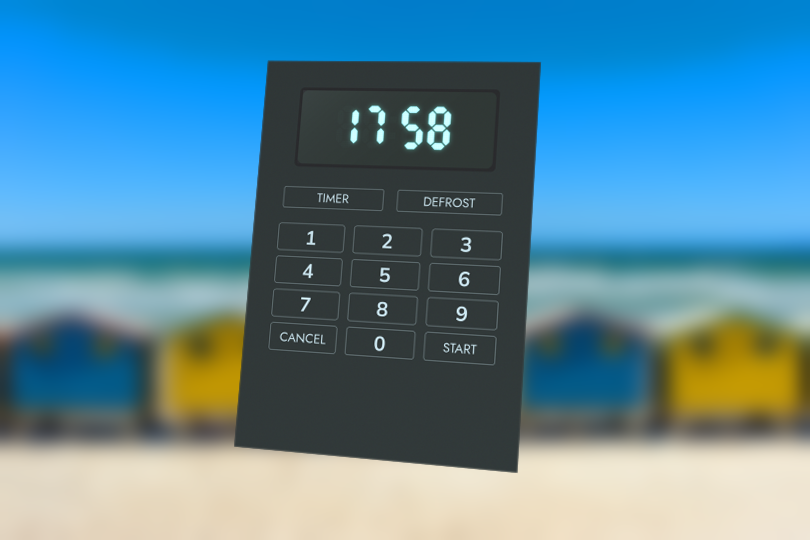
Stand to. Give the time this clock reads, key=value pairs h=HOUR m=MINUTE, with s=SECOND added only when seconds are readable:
h=17 m=58
